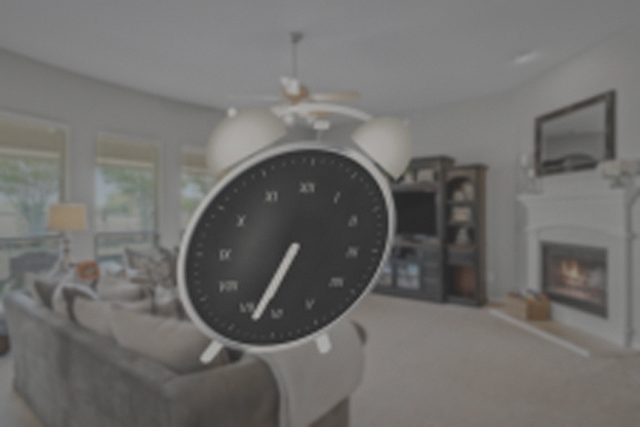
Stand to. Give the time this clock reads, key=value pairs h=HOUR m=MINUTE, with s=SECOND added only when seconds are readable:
h=6 m=33
